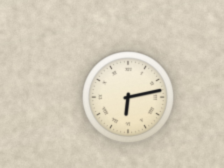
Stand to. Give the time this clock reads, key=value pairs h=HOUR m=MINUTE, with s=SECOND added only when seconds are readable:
h=6 m=13
